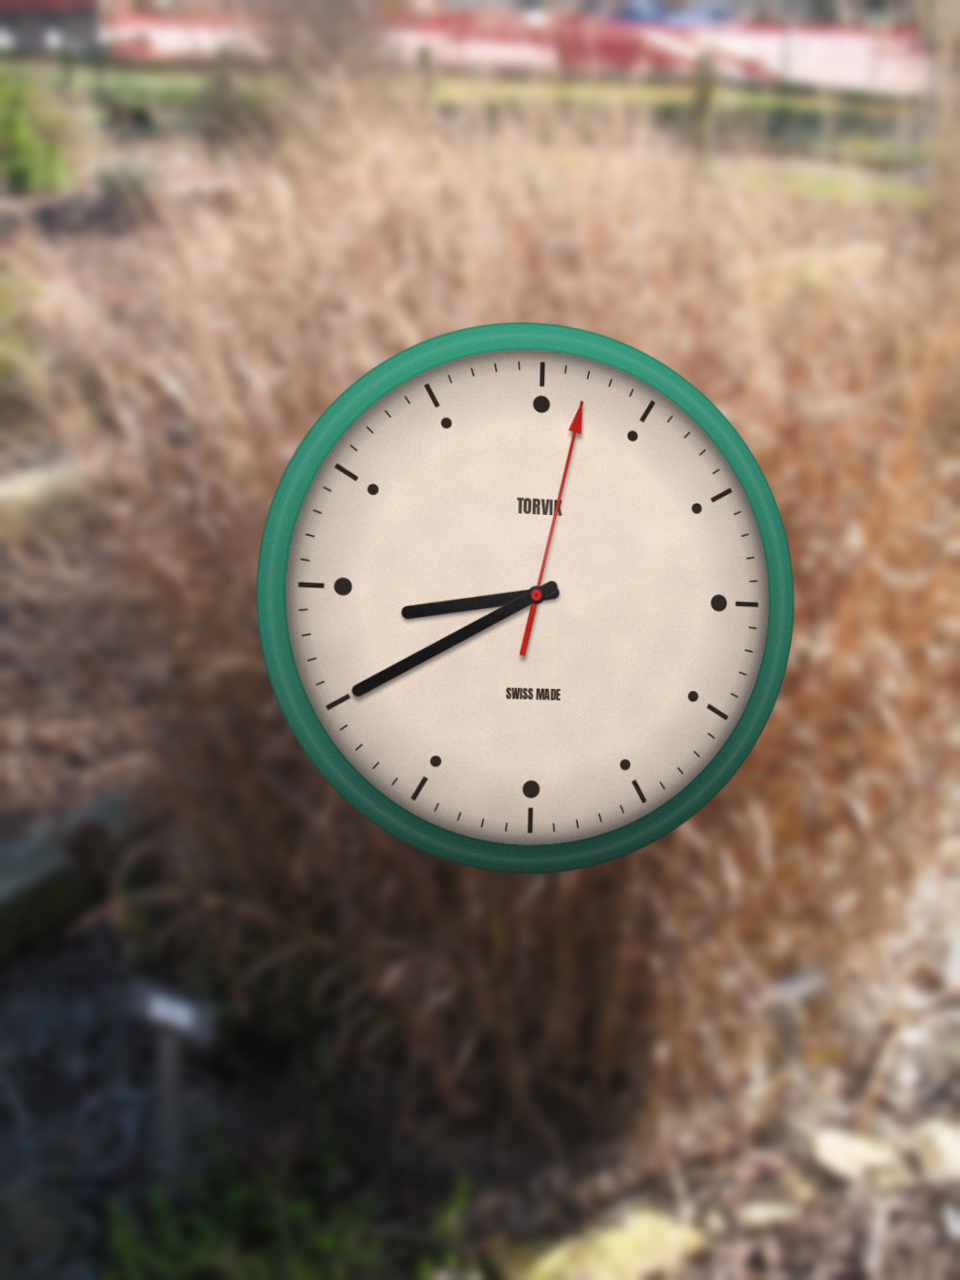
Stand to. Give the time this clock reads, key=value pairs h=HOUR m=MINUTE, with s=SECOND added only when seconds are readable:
h=8 m=40 s=2
